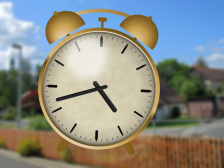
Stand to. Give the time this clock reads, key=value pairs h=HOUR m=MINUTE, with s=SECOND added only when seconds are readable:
h=4 m=42
